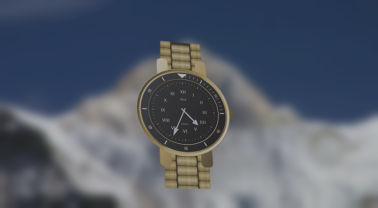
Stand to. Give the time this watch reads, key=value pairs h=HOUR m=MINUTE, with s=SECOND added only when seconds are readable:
h=4 m=34
